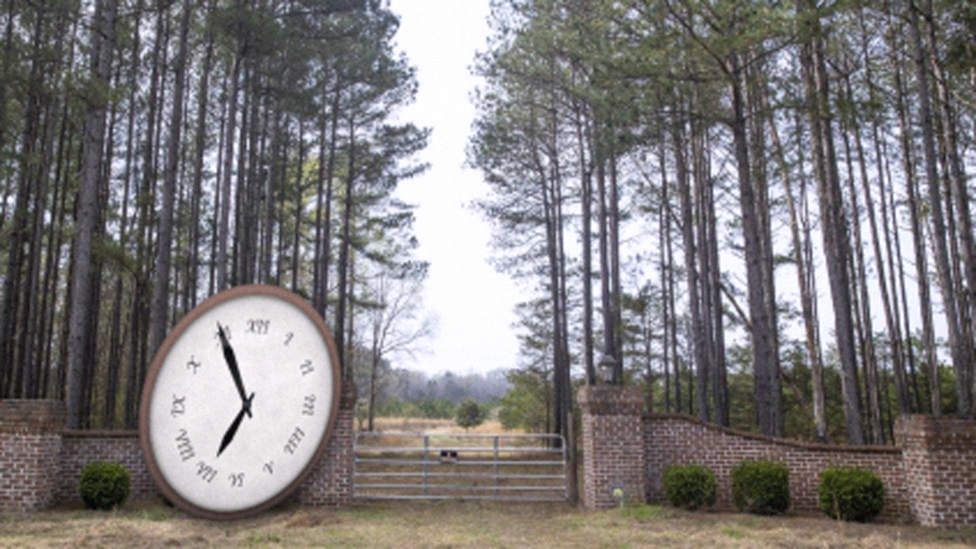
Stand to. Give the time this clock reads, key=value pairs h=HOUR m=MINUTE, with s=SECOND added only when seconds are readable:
h=6 m=55
